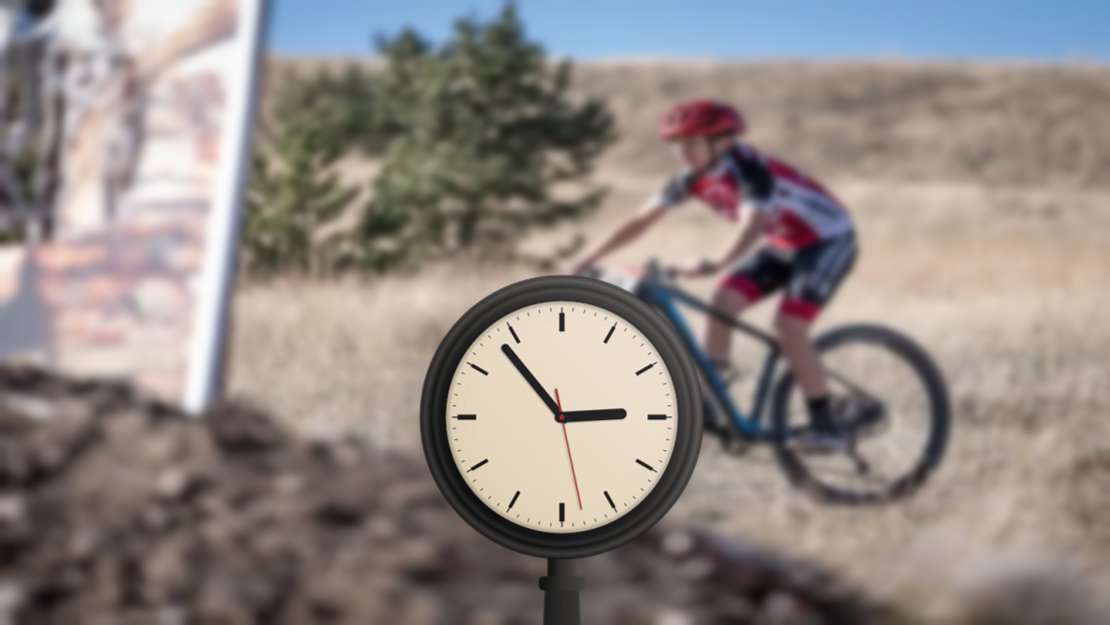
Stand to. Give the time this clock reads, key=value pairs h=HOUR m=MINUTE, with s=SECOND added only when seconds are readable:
h=2 m=53 s=28
